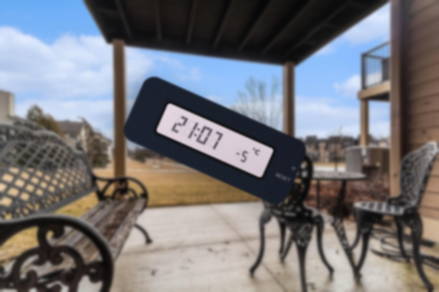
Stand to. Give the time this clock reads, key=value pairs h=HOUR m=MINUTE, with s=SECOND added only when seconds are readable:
h=21 m=7
